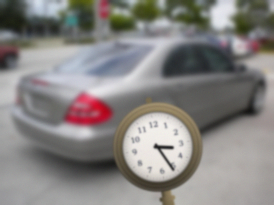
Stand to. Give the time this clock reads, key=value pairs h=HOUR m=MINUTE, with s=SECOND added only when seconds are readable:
h=3 m=26
